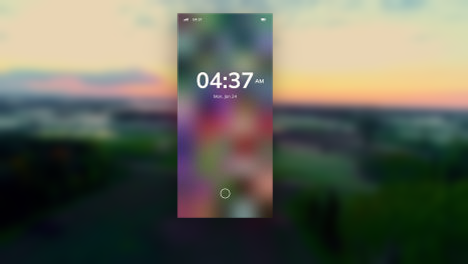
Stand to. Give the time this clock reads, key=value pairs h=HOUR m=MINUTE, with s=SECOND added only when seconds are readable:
h=4 m=37
